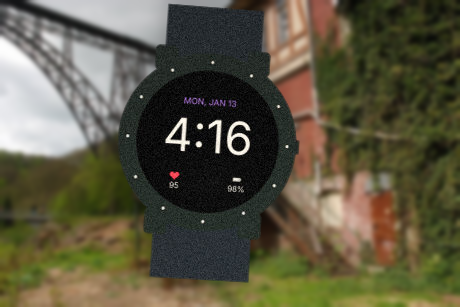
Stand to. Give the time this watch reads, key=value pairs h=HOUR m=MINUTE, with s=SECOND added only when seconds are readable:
h=4 m=16
